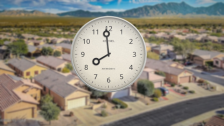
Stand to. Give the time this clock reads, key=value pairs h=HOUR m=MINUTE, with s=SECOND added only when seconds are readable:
h=7 m=59
